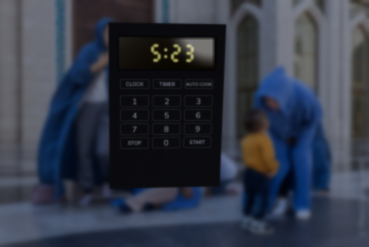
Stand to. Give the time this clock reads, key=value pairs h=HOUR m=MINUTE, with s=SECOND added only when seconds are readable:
h=5 m=23
